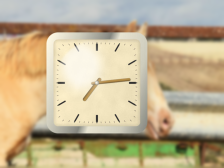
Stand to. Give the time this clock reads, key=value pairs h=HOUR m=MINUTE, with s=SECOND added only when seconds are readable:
h=7 m=14
